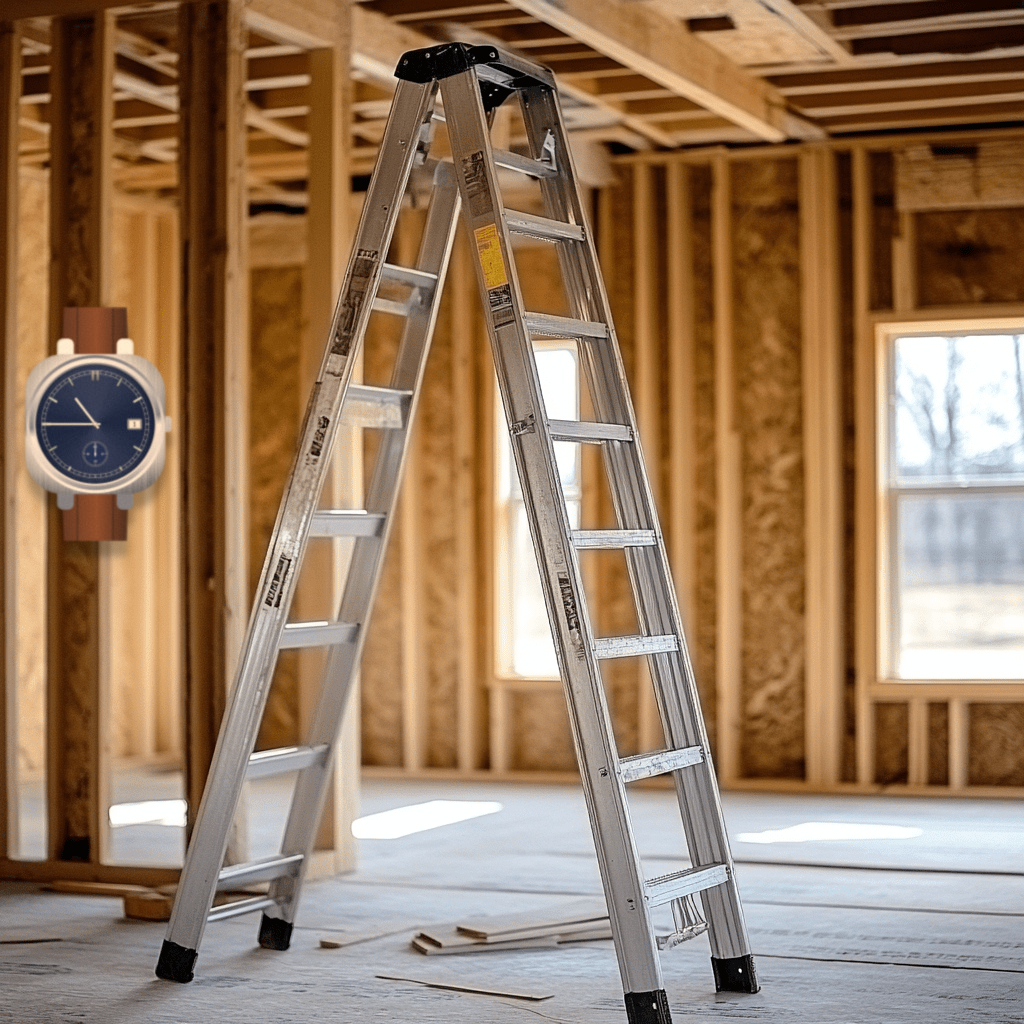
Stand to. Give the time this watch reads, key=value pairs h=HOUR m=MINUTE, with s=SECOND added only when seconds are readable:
h=10 m=45
